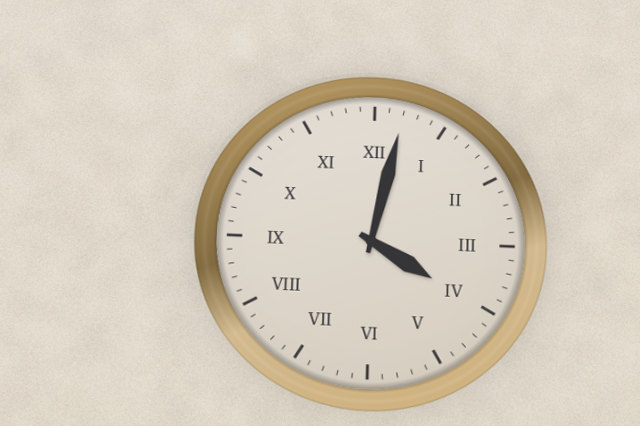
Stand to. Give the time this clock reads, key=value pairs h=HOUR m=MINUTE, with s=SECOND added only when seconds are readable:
h=4 m=2
